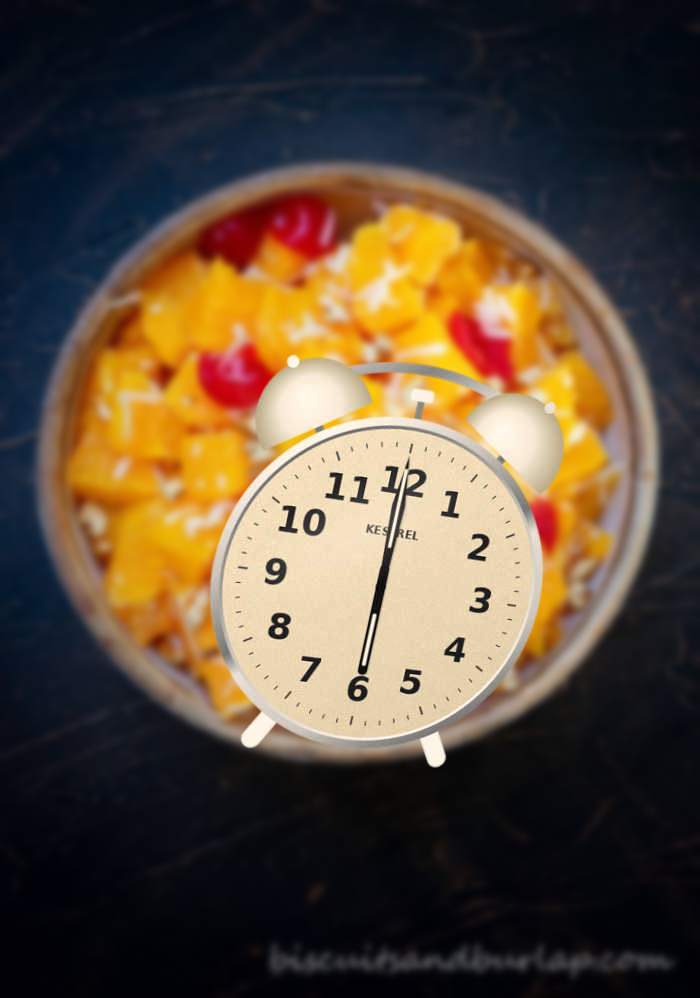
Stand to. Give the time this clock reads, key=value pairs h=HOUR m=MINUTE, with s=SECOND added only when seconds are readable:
h=6 m=0
